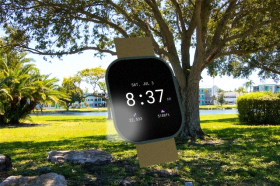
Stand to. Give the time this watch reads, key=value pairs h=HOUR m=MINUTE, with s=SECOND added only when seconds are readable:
h=8 m=37
